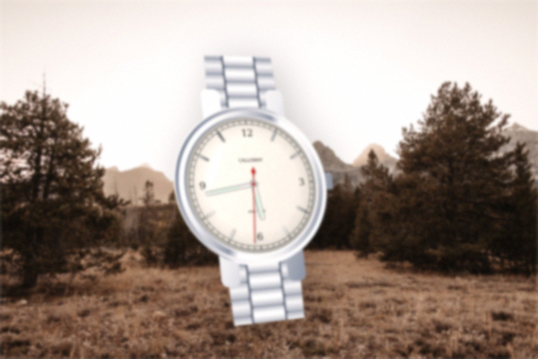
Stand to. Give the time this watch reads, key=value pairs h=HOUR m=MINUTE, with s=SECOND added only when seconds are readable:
h=5 m=43 s=31
